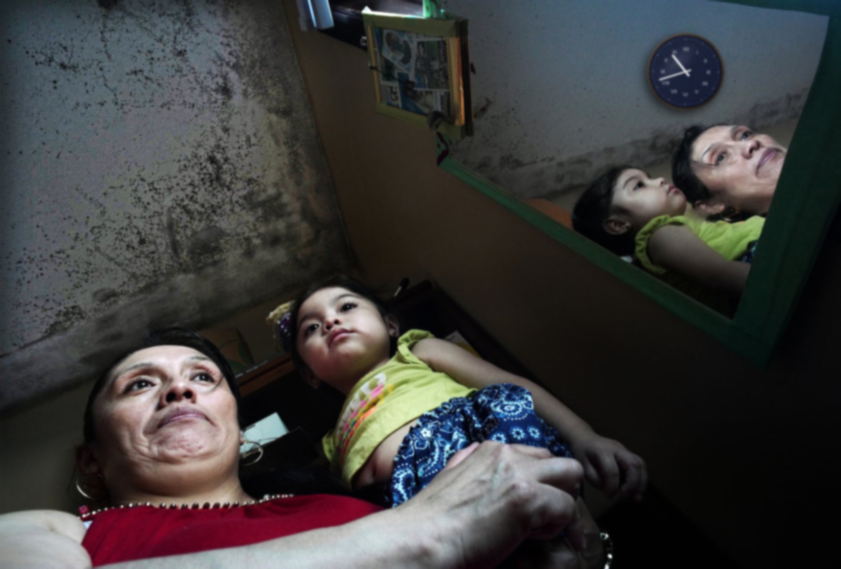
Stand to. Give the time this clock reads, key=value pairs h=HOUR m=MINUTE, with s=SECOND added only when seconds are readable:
h=10 m=42
